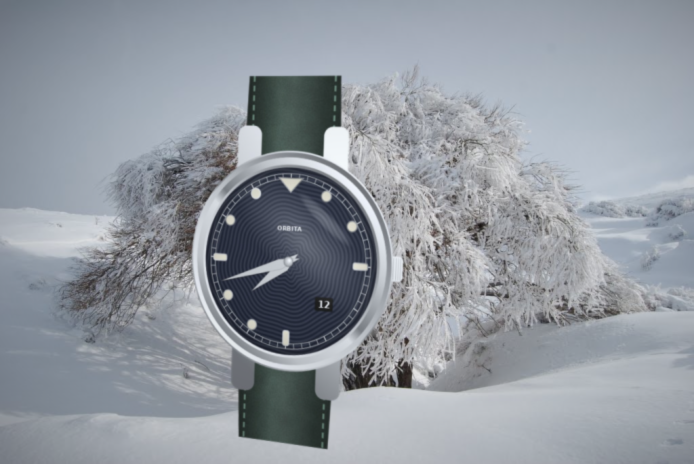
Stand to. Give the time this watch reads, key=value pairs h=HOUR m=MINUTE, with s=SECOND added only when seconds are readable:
h=7 m=42
